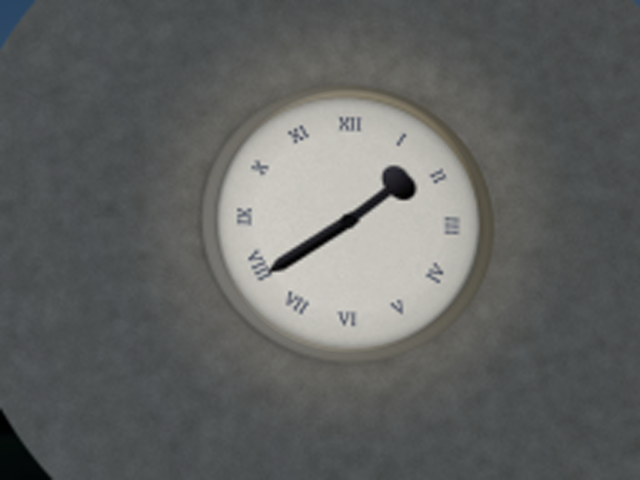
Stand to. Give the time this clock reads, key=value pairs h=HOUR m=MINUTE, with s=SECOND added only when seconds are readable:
h=1 m=39
